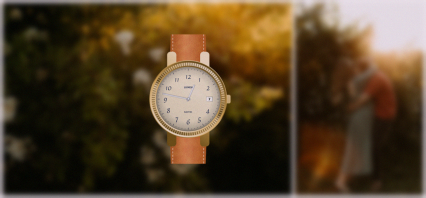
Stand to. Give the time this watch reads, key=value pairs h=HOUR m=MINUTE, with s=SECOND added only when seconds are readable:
h=12 m=47
